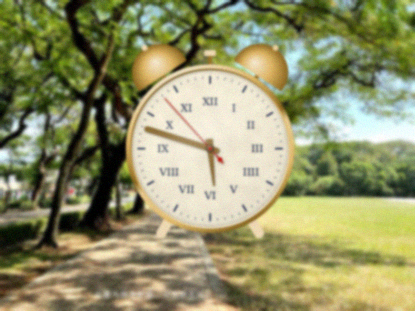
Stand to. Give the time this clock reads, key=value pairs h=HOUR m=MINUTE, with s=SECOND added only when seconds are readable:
h=5 m=47 s=53
